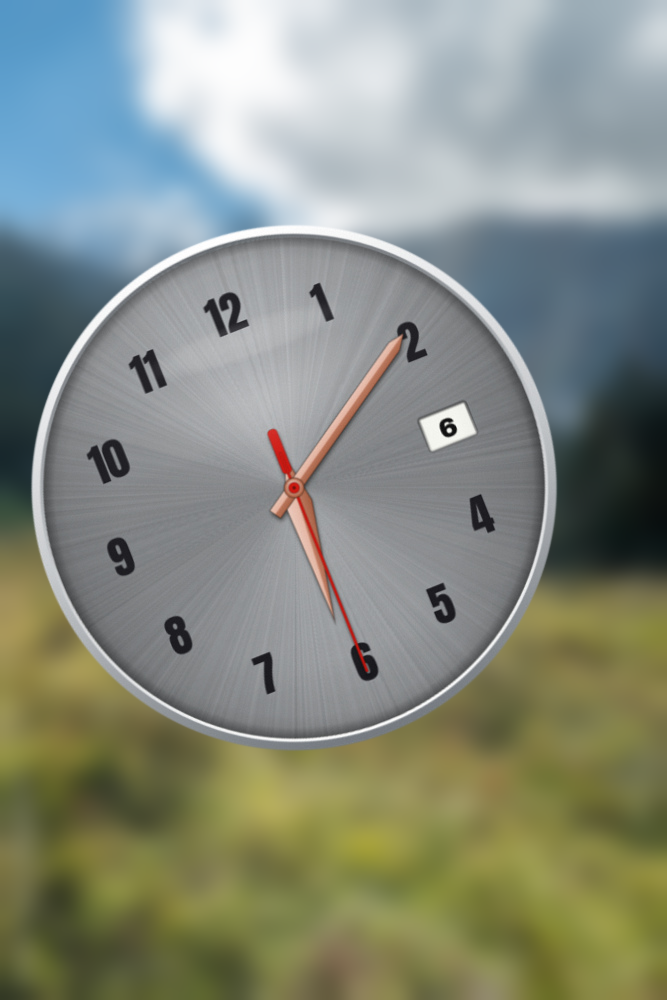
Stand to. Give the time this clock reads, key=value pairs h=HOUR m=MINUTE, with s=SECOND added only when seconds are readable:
h=6 m=9 s=30
